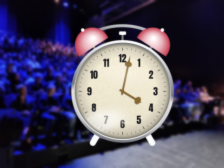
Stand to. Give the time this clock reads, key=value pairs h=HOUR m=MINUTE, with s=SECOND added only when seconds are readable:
h=4 m=2
